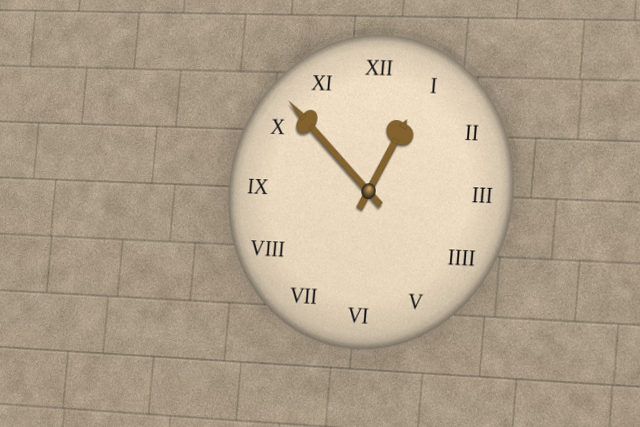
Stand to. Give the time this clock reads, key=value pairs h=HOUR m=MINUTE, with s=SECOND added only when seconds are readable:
h=12 m=52
